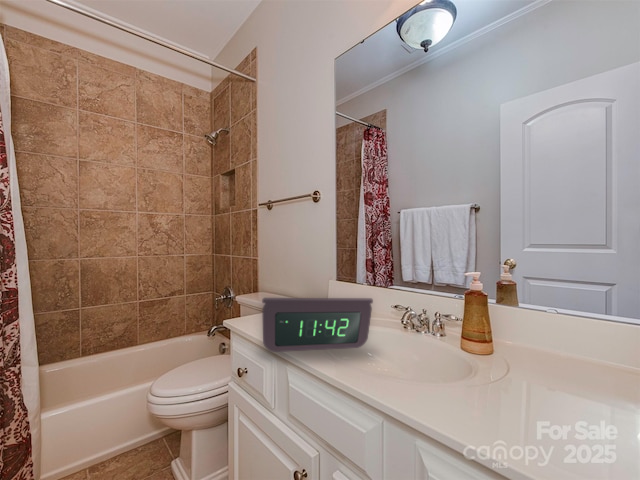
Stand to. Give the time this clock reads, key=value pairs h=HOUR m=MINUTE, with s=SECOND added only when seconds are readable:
h=11 m=42
